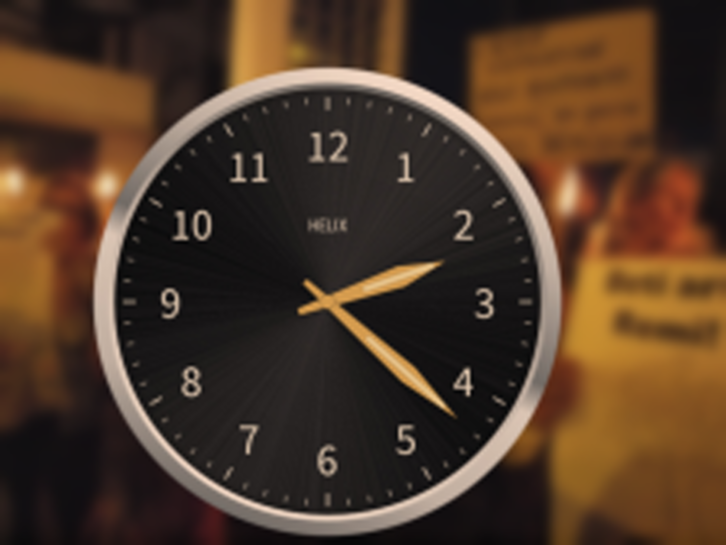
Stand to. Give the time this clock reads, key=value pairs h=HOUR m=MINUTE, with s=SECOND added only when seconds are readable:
h=2 m=22
